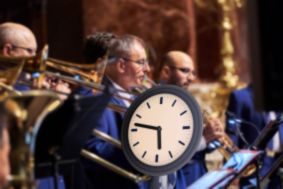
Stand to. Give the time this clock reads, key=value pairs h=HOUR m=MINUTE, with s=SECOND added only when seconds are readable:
h=5 m=47
